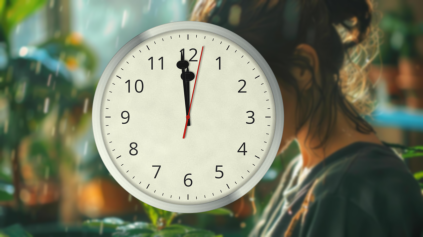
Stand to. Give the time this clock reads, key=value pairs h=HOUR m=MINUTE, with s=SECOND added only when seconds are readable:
h=11 m=59 s=2
